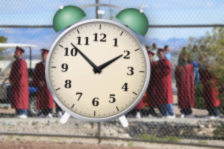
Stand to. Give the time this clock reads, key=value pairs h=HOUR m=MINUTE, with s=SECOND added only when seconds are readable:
h=1 m=52
